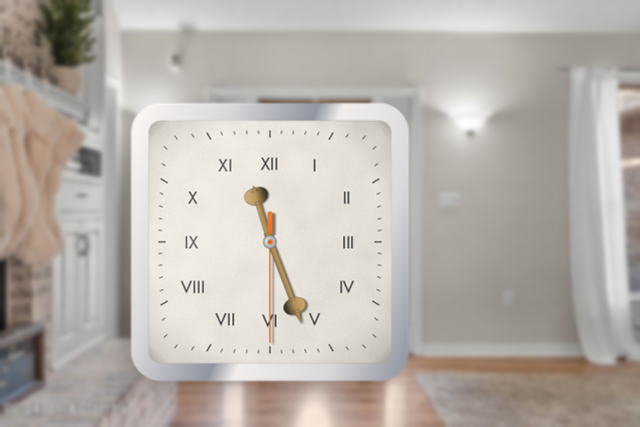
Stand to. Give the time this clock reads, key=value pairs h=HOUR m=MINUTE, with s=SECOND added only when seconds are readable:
h=11 m=26 s=30
